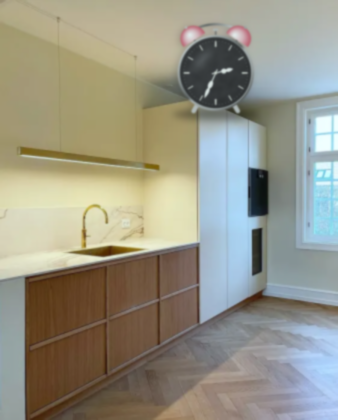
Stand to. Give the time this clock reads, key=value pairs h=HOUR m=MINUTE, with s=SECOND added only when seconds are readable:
h=2 m=34
